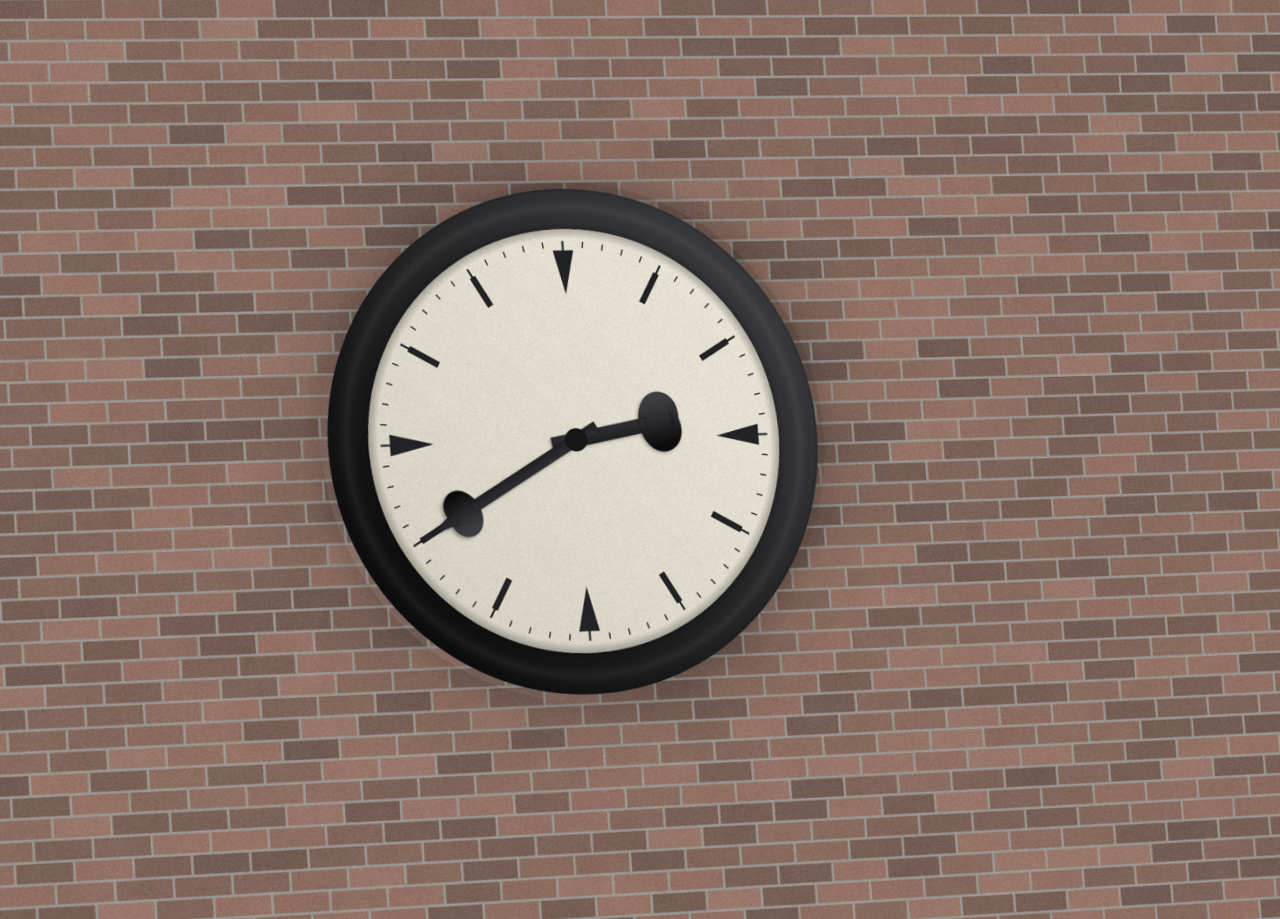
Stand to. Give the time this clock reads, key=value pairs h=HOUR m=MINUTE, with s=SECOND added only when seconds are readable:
h=2 m=40
